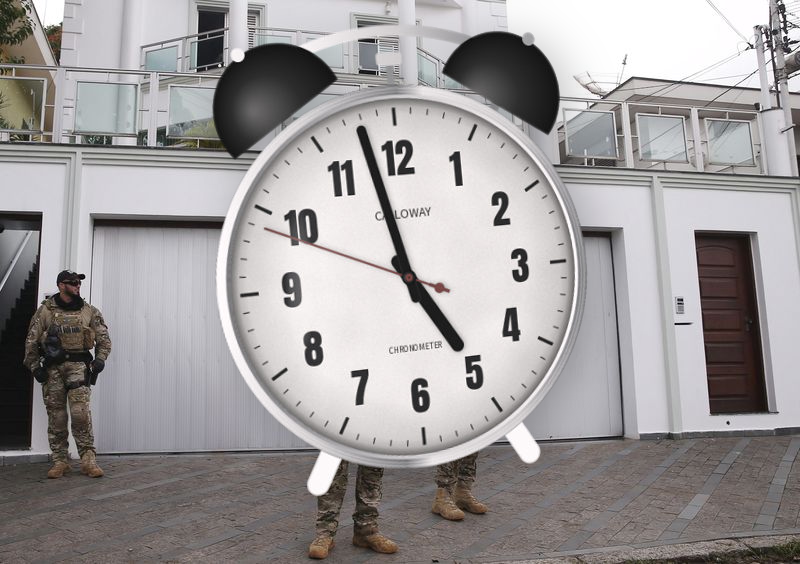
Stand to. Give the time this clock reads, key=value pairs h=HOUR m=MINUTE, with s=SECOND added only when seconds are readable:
h=4 m=57 s=49
